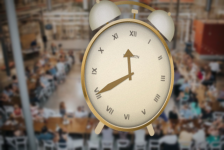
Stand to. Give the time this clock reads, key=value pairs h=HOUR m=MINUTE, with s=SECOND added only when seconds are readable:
h=11 m=40
